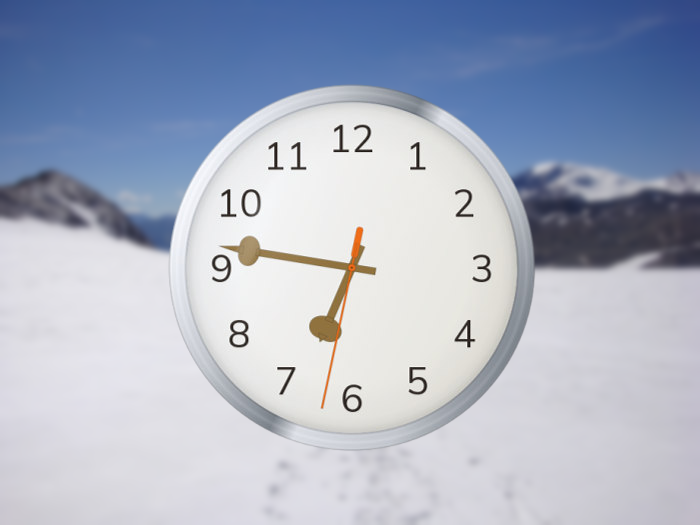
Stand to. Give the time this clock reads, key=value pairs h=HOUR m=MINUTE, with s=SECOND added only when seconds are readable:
h=6 m=46 s=32
